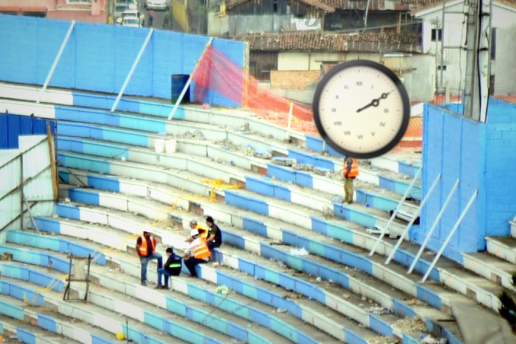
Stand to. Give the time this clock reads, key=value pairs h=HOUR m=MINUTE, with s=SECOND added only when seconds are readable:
h=2 m=10
